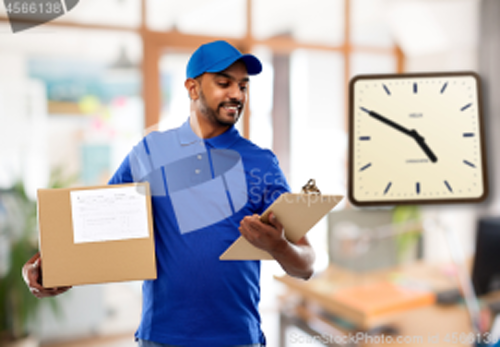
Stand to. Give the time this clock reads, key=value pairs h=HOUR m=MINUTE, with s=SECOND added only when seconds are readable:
h=4 m=50
